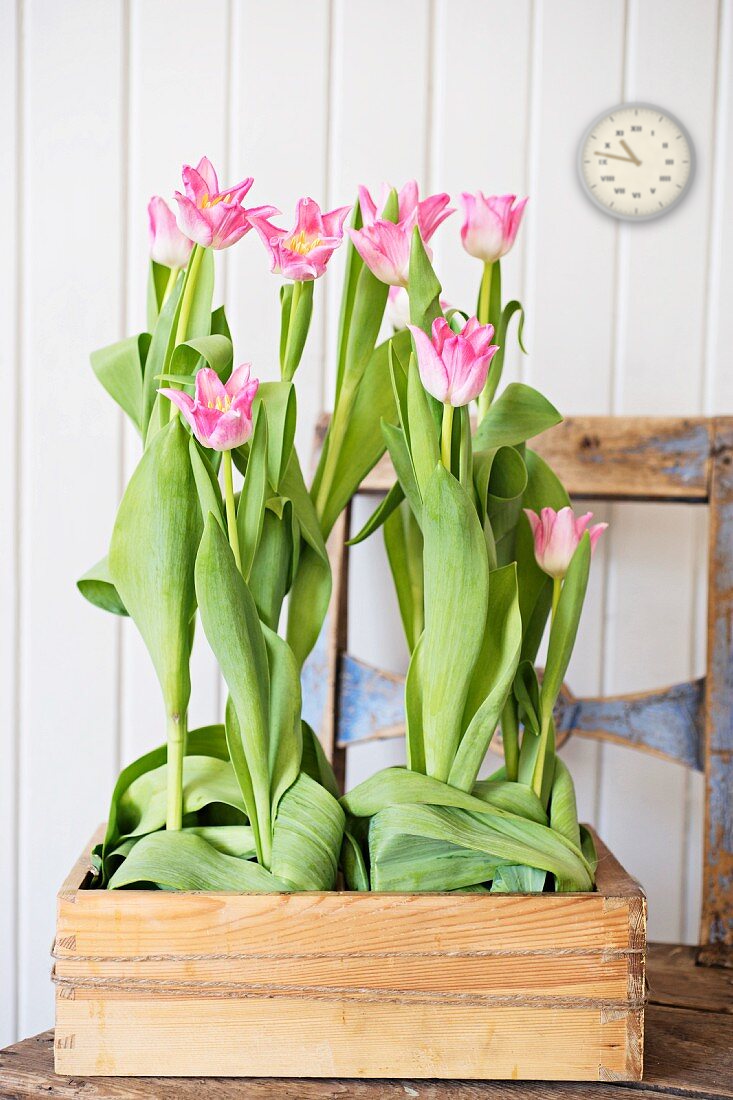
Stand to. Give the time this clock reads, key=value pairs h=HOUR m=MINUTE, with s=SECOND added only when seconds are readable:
h=10 m=47
